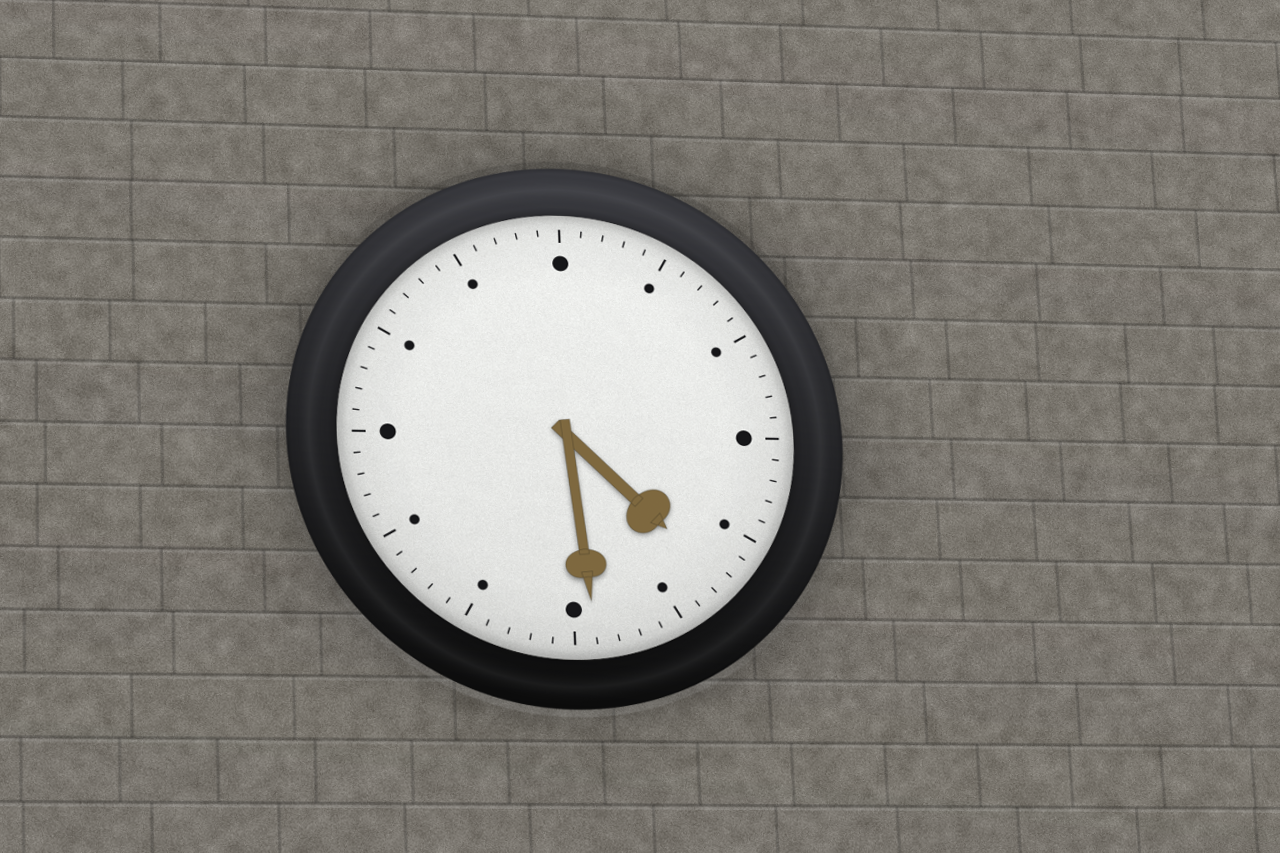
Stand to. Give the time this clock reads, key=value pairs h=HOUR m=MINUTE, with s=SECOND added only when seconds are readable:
h=4 m=29
